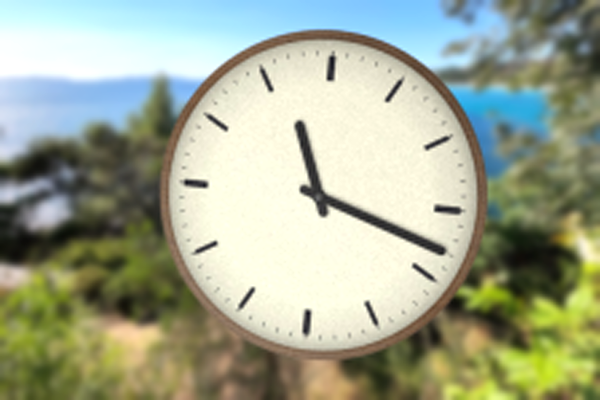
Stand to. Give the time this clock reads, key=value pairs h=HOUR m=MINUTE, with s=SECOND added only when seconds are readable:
h=11 m=18
